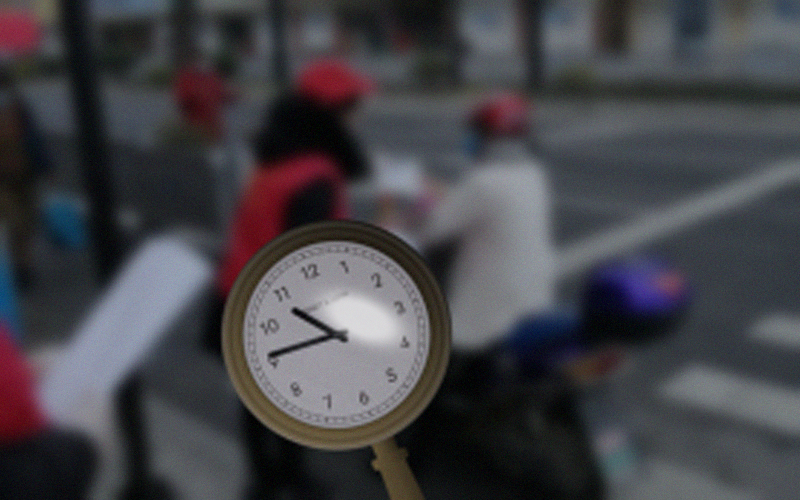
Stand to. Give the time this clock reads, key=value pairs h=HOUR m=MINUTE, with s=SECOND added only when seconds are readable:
h=10 m=46
